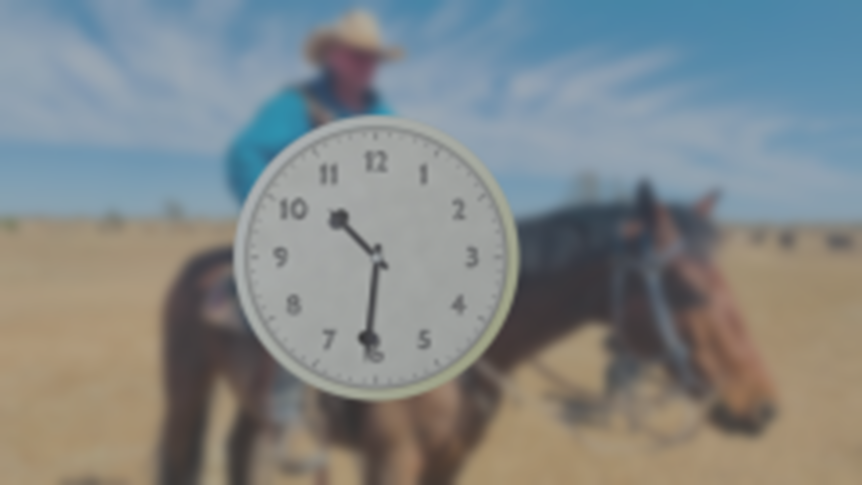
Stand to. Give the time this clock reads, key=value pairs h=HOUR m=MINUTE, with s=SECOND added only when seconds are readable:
h=10 m=31
